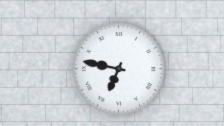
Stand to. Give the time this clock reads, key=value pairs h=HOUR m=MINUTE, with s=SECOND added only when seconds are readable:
h=6 m=47
